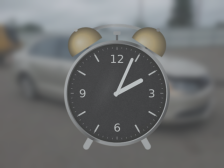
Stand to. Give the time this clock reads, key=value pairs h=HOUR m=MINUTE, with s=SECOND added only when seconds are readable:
h=2 m=4
